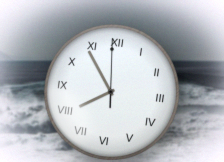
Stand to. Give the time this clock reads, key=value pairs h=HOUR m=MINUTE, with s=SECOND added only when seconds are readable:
h=7 m=53 s=59
